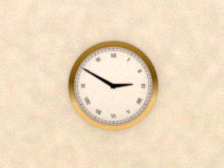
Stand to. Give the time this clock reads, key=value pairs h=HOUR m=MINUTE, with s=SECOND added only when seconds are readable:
h=2 m=50
